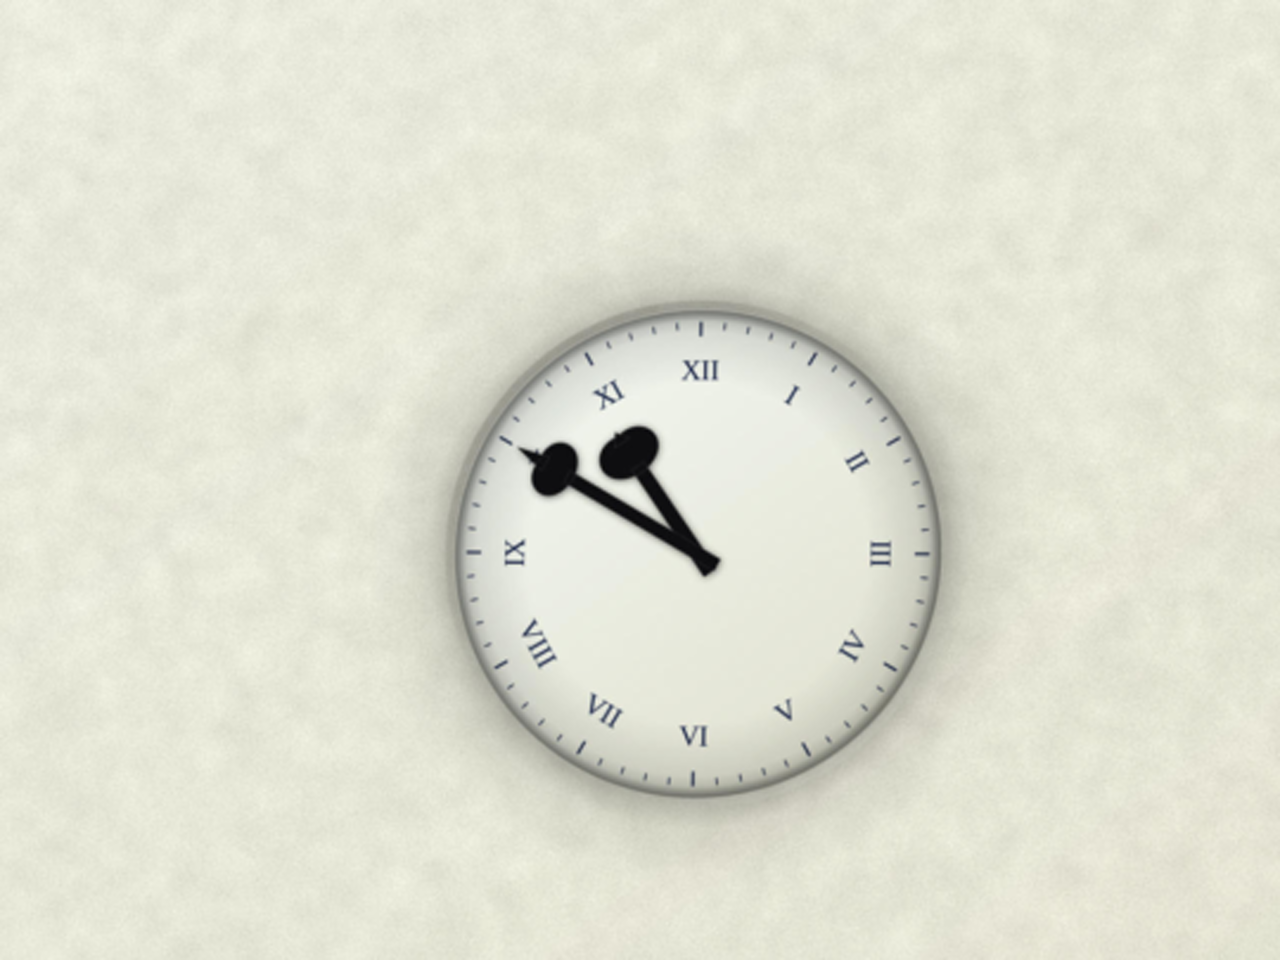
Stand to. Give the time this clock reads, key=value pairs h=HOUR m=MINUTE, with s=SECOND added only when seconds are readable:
h=10 m=50
